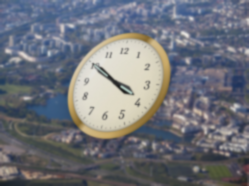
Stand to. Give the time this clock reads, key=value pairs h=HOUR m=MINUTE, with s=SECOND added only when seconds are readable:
h=3 m=50
